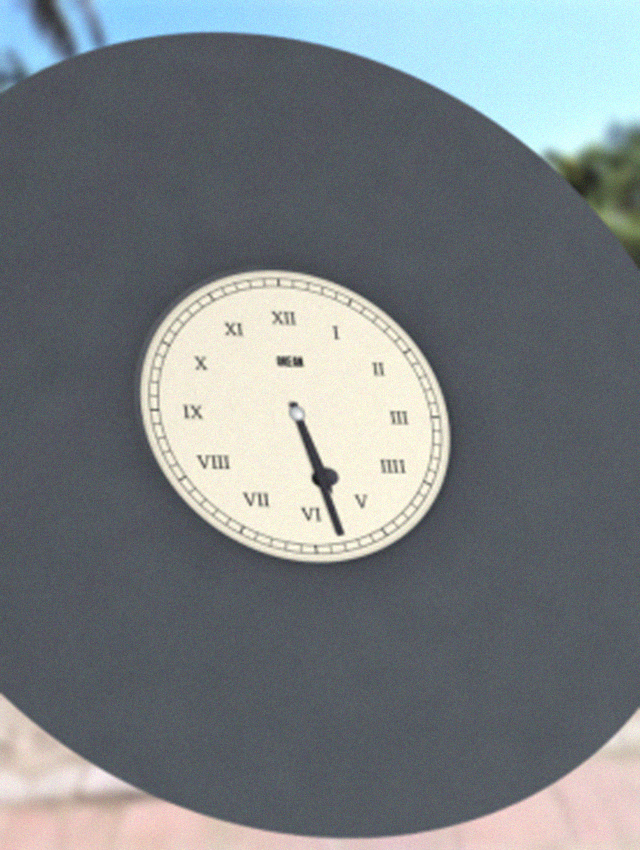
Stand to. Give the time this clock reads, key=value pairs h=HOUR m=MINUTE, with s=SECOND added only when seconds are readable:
h=5 m=28
